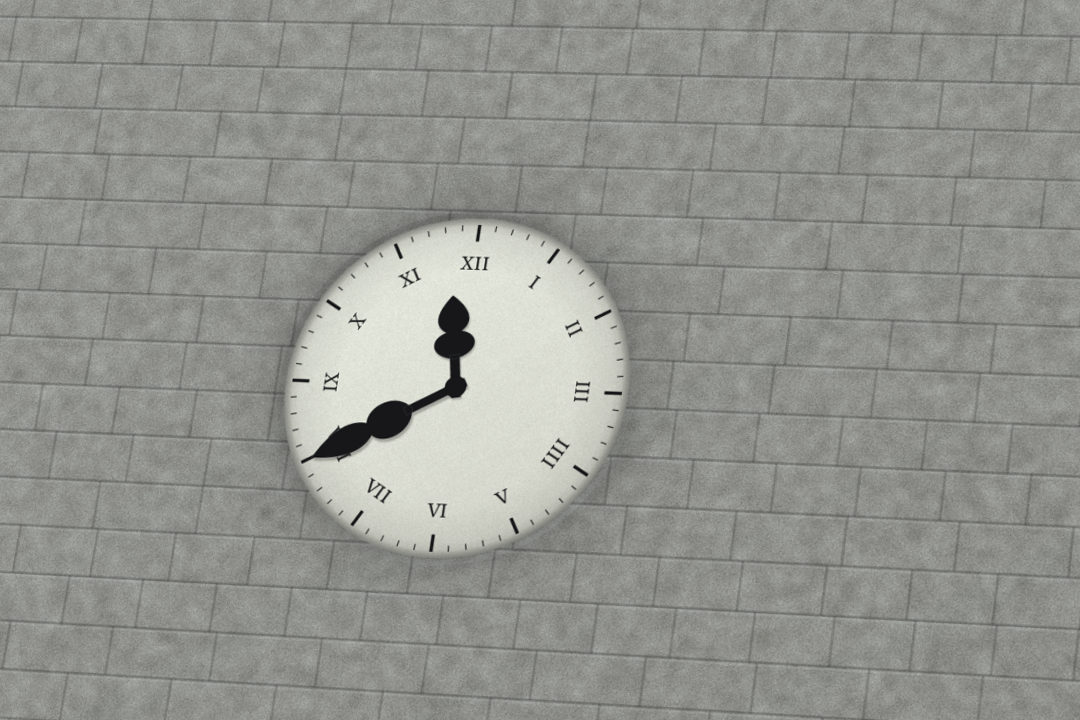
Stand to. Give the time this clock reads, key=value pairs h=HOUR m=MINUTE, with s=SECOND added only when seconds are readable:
h=11 m=40
